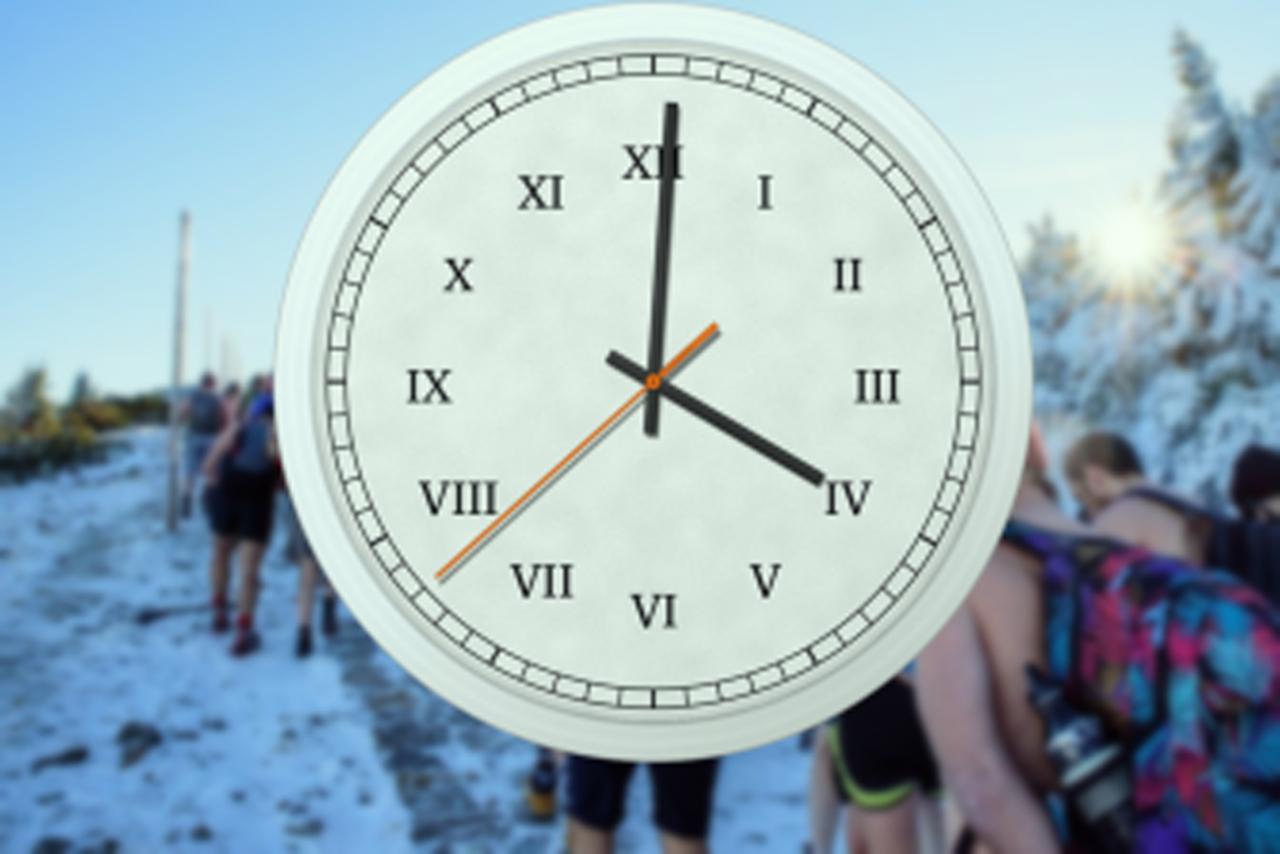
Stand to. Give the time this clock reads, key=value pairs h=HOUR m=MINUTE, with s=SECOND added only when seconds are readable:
h=4 m=0 s=38
